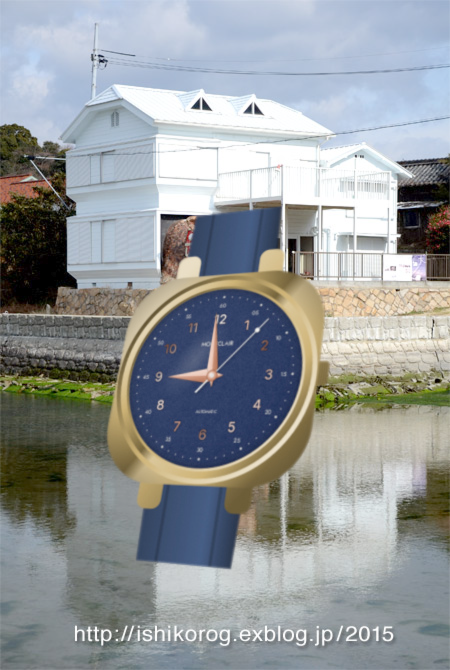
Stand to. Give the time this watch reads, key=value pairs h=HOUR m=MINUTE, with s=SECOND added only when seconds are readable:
h=8 m=59 s=7
